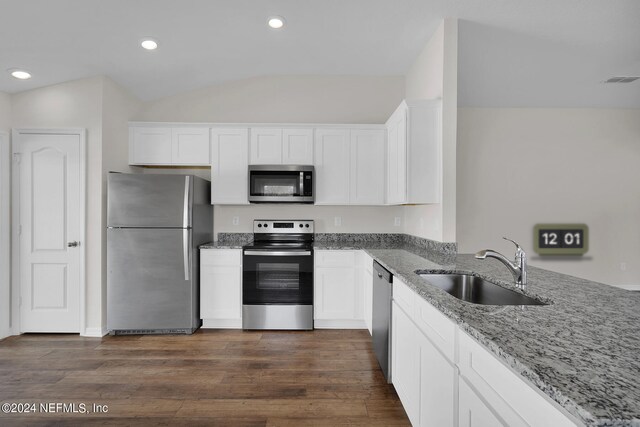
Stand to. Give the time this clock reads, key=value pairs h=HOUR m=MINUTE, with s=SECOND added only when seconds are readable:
h=12 m=1
